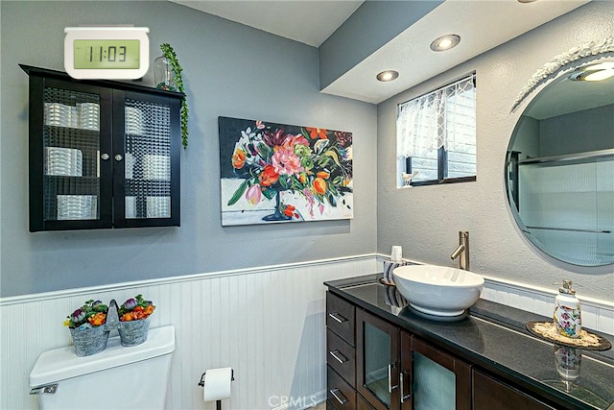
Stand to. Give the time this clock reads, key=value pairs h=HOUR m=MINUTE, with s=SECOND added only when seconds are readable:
h=11 m=3
